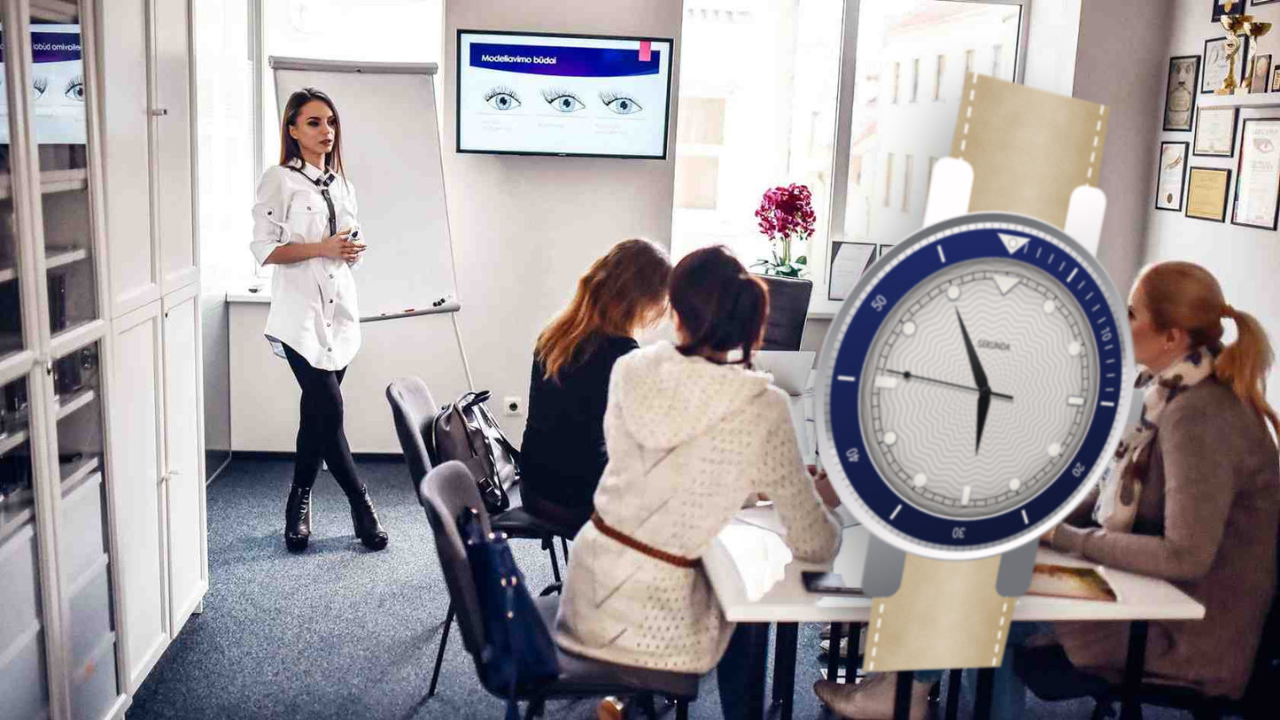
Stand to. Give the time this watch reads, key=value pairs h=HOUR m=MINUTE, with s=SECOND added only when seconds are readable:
h=5 m=54 s=46
